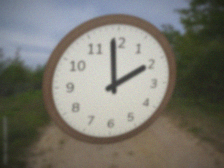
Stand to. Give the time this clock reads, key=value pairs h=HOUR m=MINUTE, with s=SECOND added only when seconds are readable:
h=1 m=59
